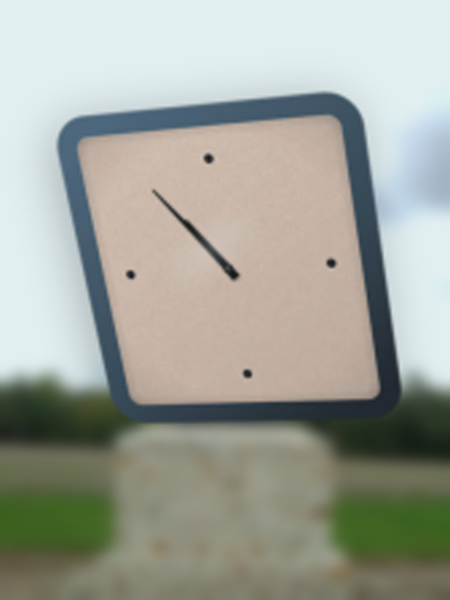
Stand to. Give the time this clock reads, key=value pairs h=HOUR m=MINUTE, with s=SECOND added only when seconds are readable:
h=10 m=54
